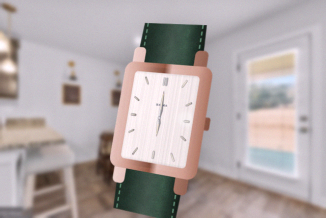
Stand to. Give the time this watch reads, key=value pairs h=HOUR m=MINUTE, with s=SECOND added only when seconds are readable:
h=6 m=0
